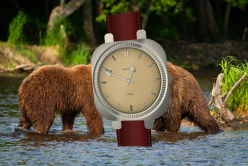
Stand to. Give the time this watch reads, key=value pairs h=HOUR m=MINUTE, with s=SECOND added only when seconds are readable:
h=12 m=49
